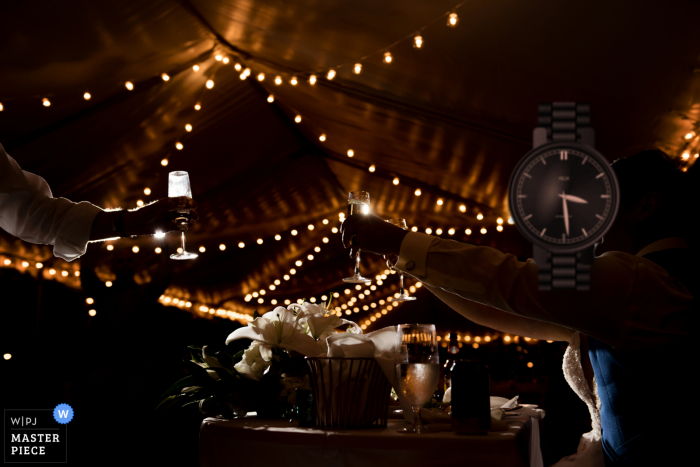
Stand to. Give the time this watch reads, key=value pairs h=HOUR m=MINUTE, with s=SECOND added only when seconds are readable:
h=3 m=29
